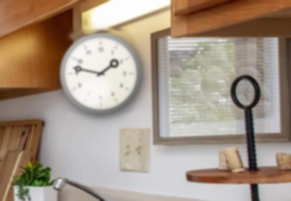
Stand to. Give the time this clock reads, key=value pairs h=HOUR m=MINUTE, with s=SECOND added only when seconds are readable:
h=1 m=47
